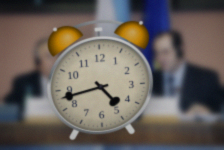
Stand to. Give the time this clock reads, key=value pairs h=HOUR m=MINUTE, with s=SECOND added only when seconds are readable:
h=4 m=43
